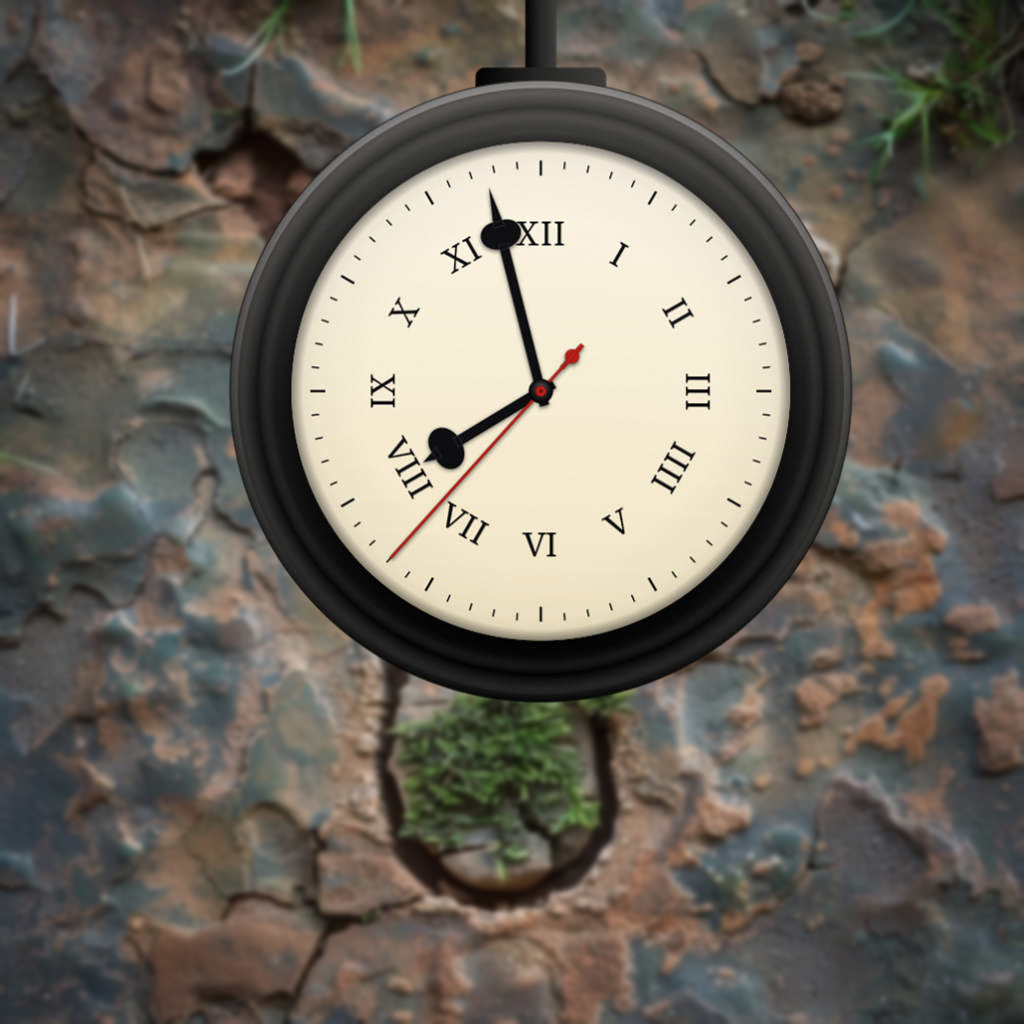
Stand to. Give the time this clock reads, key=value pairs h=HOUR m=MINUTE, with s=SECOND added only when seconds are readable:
h=7 m=57 s=37
